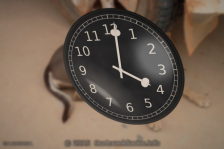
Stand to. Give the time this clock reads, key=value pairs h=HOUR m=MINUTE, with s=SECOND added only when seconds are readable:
h=4 m=1
